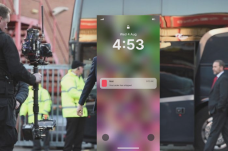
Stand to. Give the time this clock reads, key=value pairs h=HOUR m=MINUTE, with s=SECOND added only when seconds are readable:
h=4 m=53
